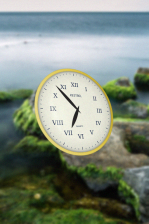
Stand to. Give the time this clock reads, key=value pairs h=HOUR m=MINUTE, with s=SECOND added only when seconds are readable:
h=6 m=53
